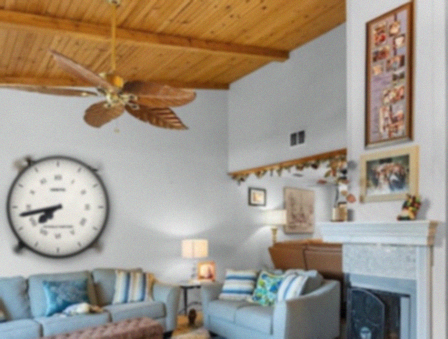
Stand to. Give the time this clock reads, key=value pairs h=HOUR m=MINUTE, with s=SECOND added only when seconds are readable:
h=7 m=43
